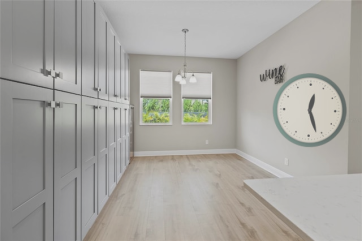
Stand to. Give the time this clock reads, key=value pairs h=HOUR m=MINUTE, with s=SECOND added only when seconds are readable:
h=12 m=27
